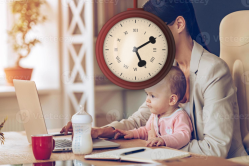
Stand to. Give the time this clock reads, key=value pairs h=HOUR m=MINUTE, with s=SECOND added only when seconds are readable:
h=5 m=10
